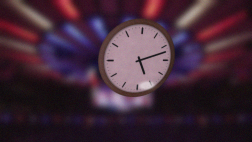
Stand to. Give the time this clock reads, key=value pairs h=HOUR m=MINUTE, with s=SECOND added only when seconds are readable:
h=5 m=12
